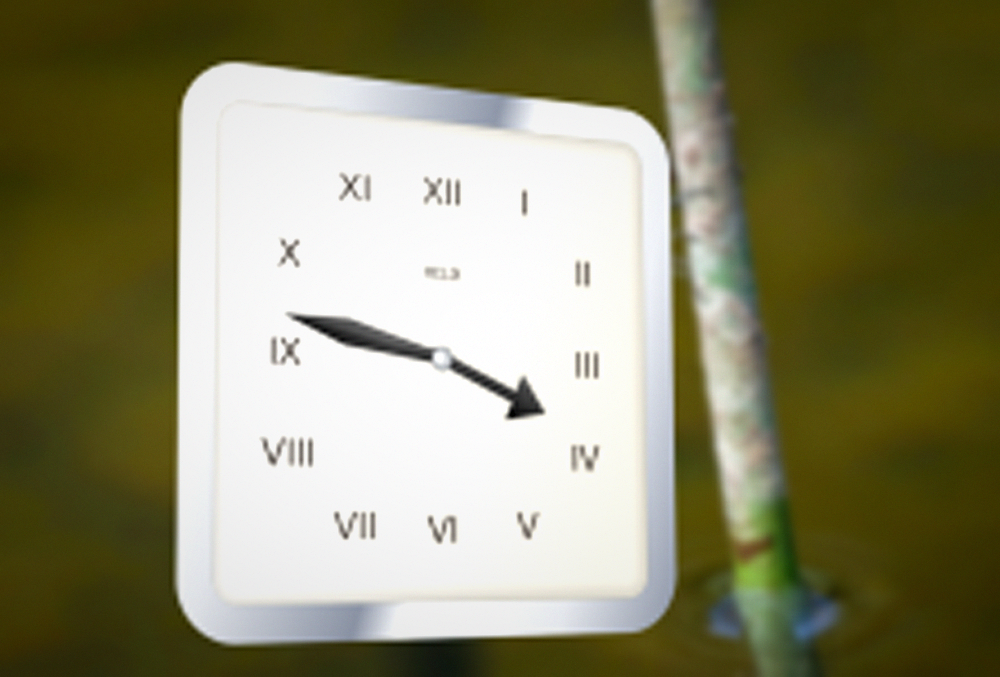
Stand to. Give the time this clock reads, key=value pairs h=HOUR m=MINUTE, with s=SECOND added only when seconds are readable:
h=3 m=47
